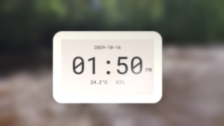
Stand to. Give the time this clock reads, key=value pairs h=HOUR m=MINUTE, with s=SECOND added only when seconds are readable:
h=1 m=50
